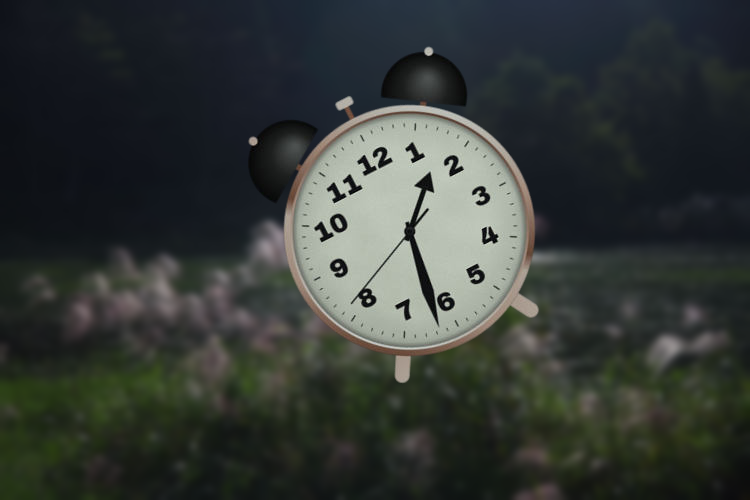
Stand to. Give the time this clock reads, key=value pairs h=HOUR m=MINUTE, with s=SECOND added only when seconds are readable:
h=1 m=31 s=41
